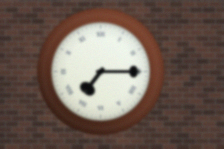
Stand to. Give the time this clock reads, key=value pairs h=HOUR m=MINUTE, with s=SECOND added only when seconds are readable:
h=7 m=15
